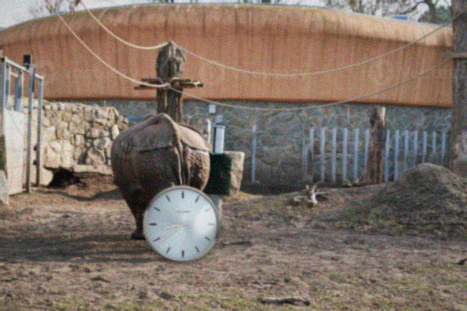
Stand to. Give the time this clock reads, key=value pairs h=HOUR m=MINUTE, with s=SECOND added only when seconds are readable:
h=8 m=39
